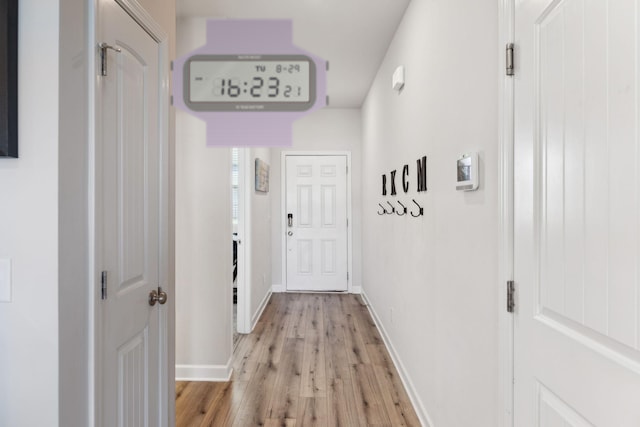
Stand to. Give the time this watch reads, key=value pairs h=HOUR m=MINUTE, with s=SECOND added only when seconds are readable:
h=16 m=23 s=21
